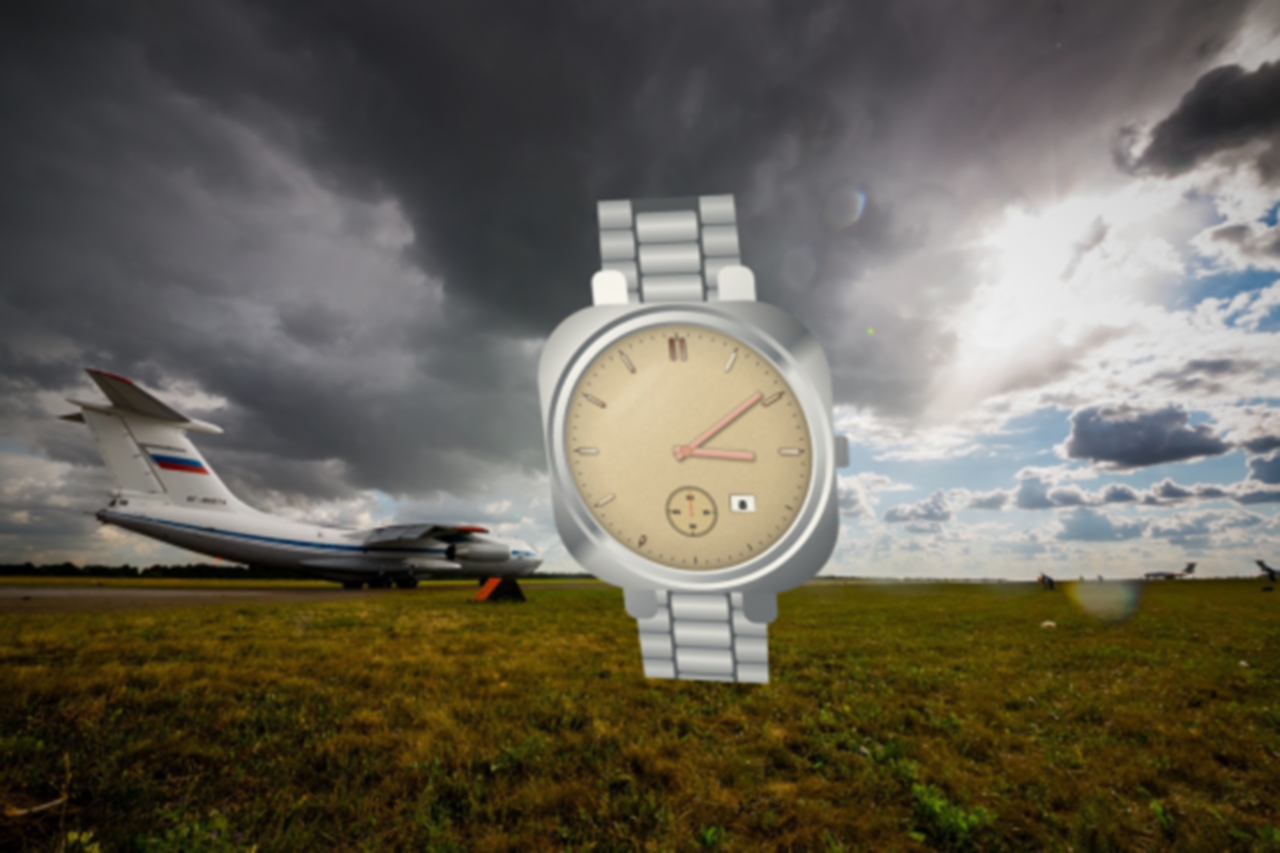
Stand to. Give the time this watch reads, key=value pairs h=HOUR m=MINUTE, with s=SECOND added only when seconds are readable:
h=3 m=9
